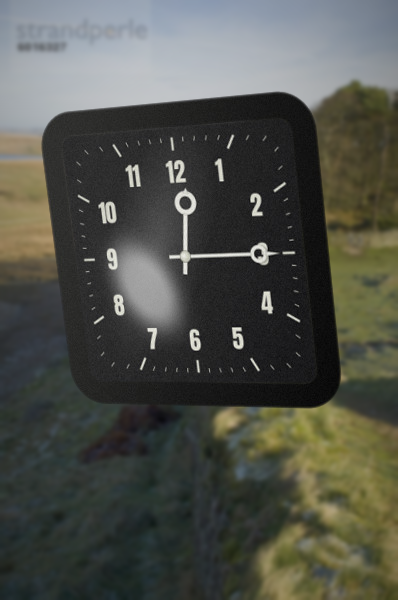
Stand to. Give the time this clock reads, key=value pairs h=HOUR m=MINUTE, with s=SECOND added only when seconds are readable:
h=12 m=15
